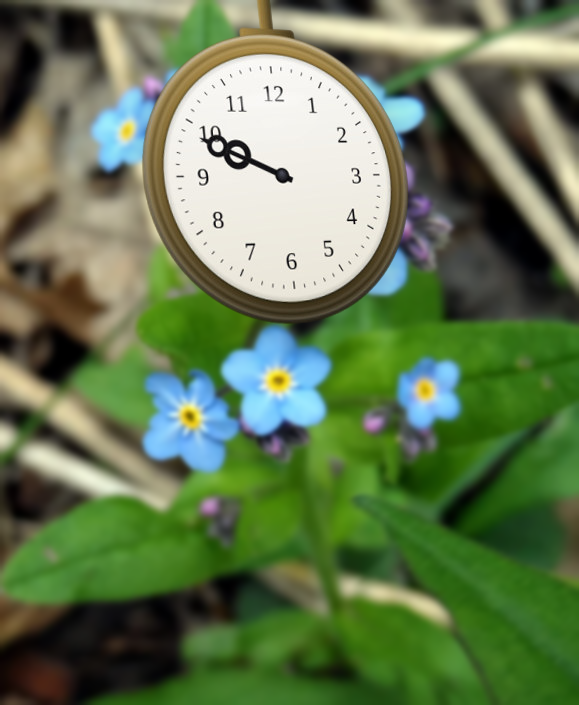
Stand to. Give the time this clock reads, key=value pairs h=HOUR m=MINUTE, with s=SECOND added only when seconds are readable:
h=9 m=49
